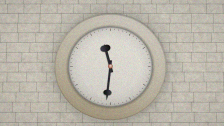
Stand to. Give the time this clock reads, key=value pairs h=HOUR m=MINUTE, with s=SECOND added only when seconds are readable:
h=11 m=31
